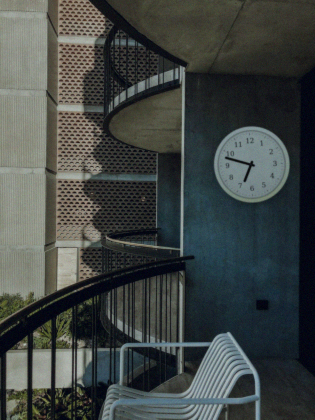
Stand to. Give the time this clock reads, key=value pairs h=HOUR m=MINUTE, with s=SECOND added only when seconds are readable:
h=6 m=48
